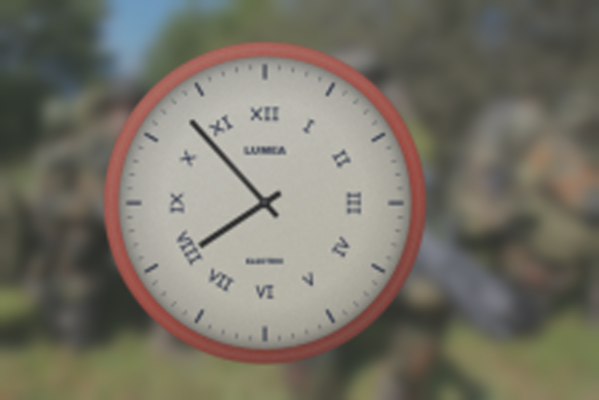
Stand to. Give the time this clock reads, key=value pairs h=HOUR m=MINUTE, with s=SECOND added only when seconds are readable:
h=7 m=53
